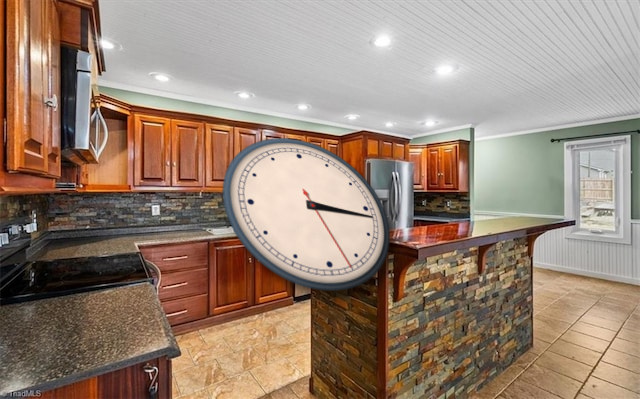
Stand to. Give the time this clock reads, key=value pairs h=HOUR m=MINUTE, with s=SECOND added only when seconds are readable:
h=3 m=16 s=27
